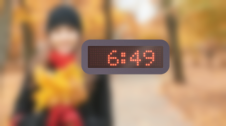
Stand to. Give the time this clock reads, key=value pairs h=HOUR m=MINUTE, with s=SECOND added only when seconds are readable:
h=6 m=49
